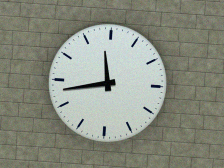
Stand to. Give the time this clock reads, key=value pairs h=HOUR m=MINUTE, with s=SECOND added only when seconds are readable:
h=11 m=43
